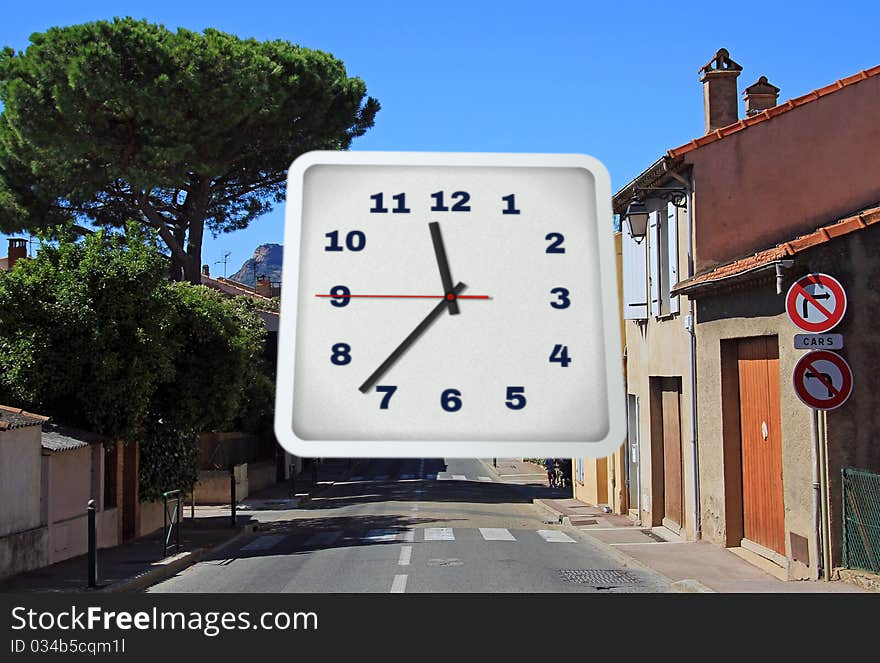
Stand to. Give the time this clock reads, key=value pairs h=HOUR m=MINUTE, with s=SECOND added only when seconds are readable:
h=11 m=36 s=45
